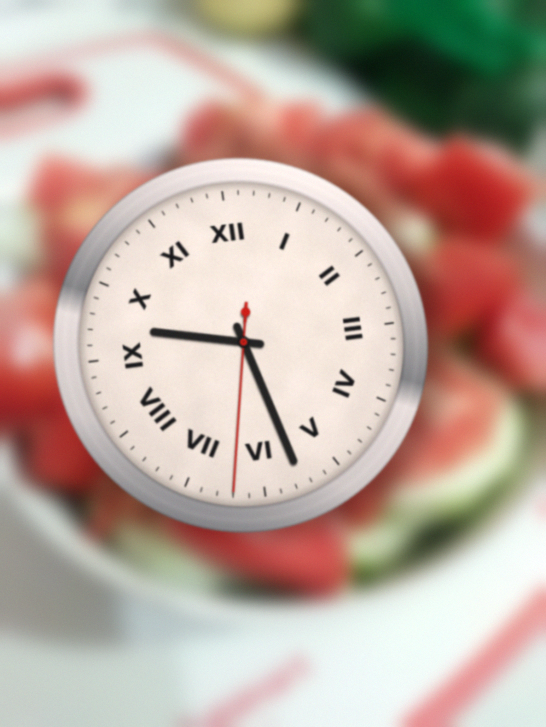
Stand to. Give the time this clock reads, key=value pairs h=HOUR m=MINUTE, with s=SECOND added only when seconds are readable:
h=9 m=27 s=32
